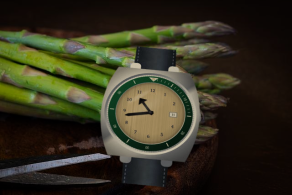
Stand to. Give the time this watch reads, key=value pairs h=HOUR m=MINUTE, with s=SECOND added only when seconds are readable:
h=10 m=43
